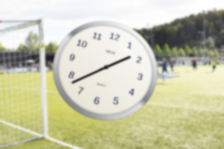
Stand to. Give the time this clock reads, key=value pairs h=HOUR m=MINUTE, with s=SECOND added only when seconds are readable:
h=1 m=38
